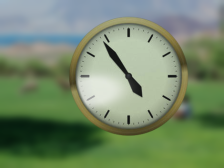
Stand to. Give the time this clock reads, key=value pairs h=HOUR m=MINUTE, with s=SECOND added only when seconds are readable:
h=4 m=54
